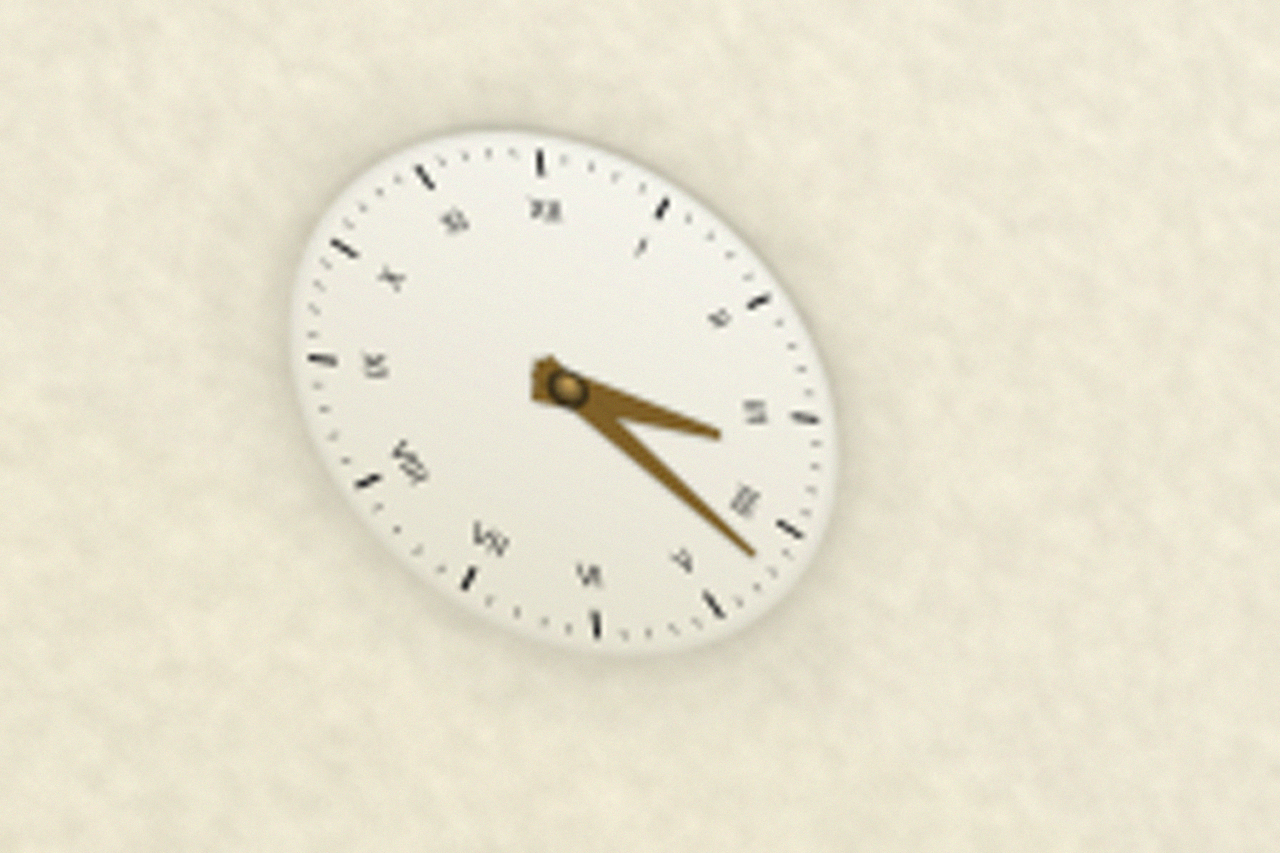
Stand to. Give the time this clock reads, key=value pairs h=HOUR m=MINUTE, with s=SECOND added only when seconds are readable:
h=3 m=22
